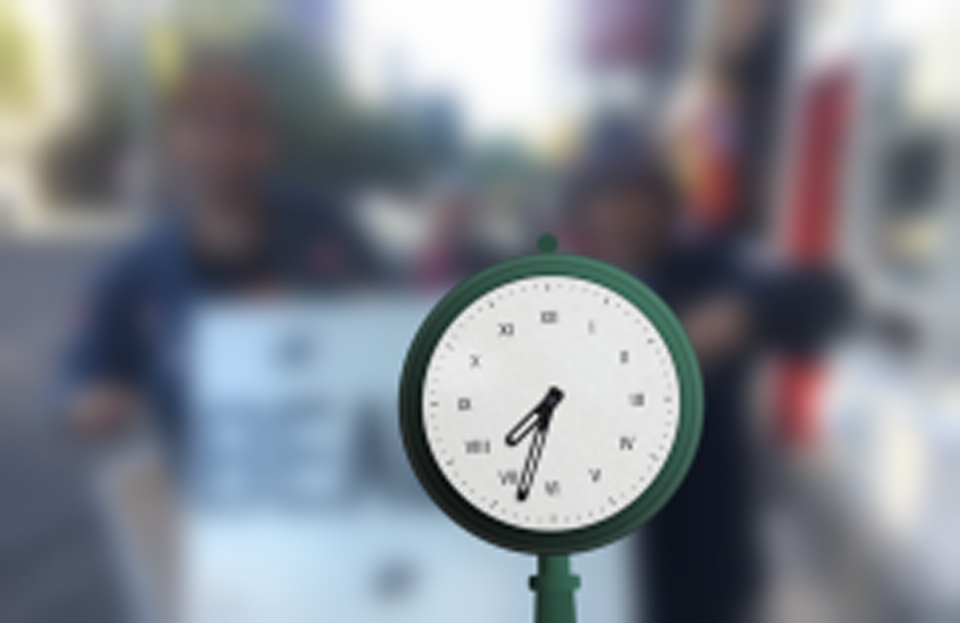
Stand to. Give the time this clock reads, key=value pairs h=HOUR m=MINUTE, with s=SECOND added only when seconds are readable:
h=7 m=33
